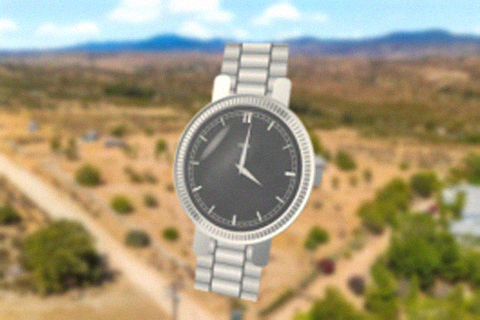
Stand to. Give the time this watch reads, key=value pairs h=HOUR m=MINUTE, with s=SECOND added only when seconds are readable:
h=4 m=1
